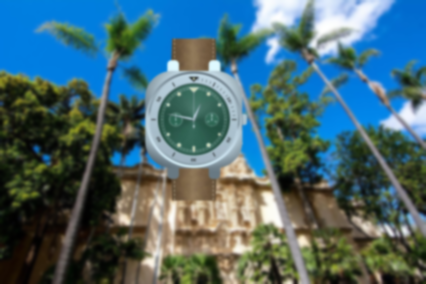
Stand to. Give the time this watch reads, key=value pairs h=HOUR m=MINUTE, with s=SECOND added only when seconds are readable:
h=12 m=47
